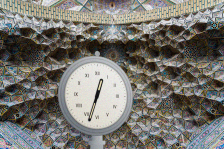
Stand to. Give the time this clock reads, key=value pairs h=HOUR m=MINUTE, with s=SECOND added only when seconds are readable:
h=12 m=33
